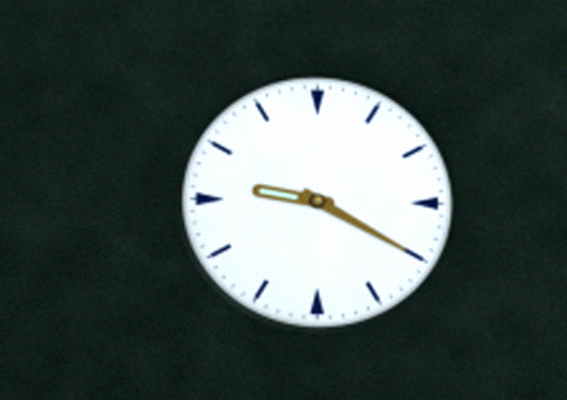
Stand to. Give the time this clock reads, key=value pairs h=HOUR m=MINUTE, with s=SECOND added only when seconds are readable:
h=9 m=20
